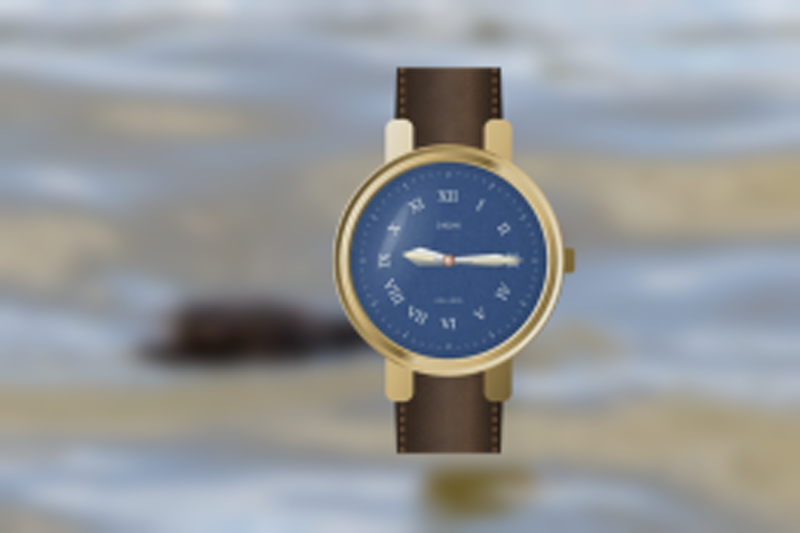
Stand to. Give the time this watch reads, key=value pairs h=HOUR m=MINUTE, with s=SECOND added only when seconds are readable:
h=9 m=15
